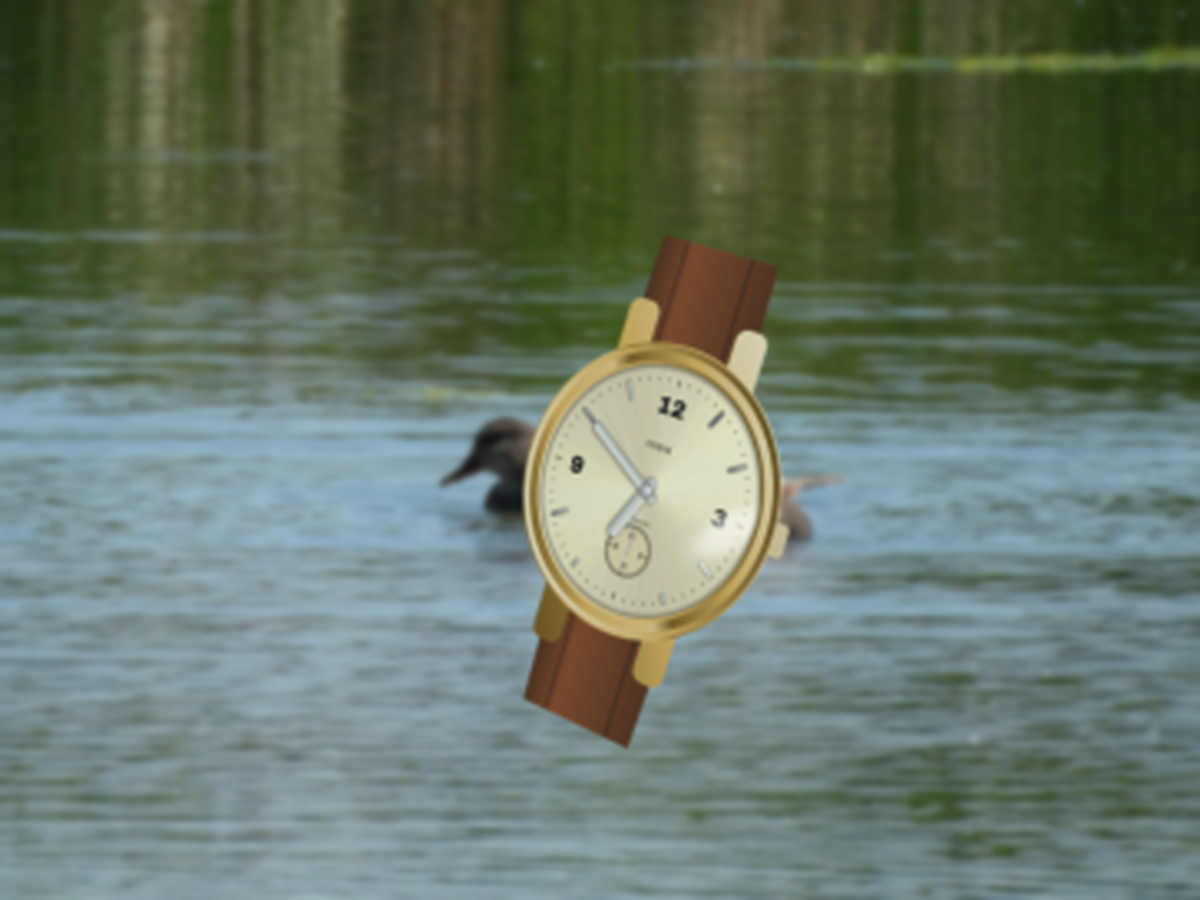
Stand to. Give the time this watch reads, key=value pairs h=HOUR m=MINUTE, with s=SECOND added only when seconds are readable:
h=6 m=50
